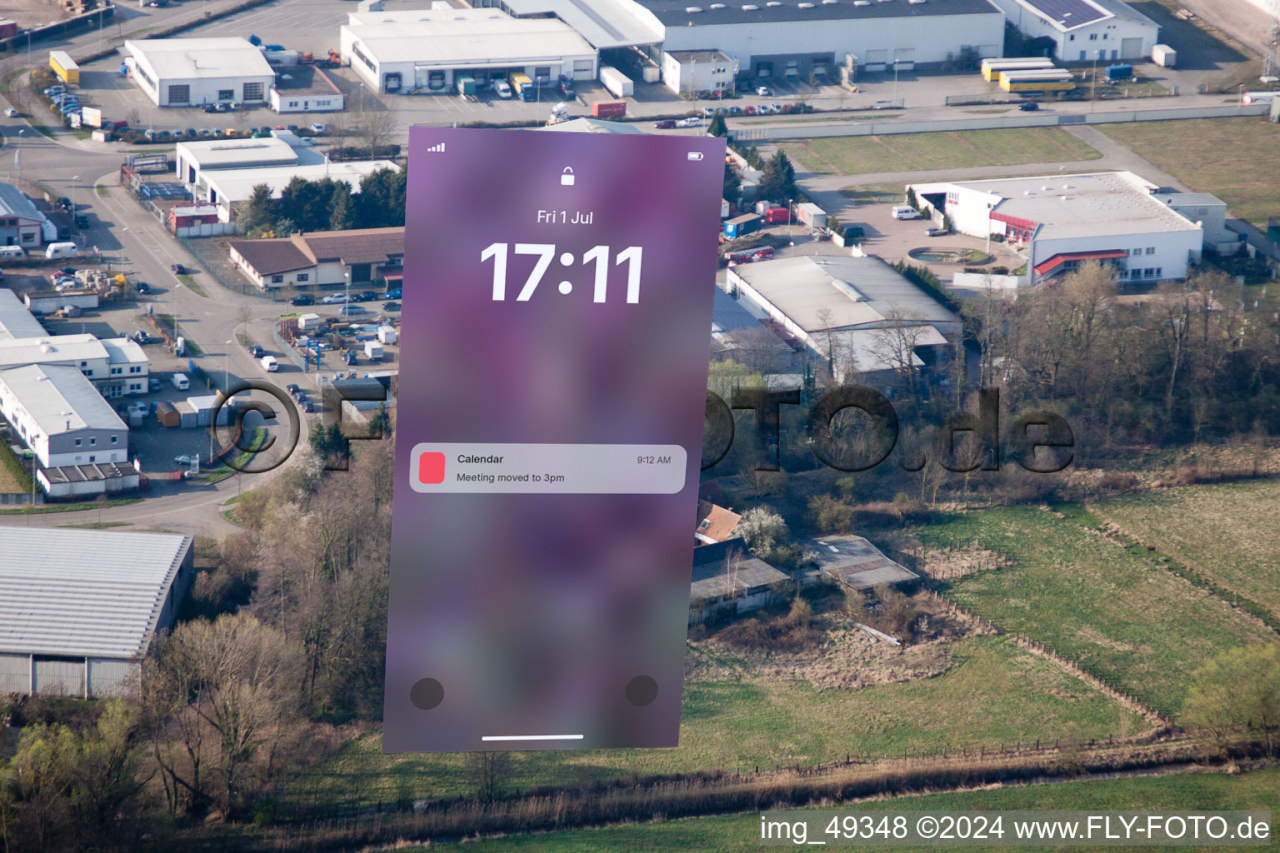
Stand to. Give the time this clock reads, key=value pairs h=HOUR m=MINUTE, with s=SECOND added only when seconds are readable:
h=17 m=11
